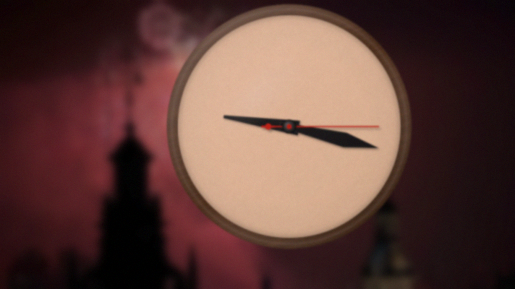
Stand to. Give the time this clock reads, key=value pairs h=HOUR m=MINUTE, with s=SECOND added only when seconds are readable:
h=9 m=17 s=15
